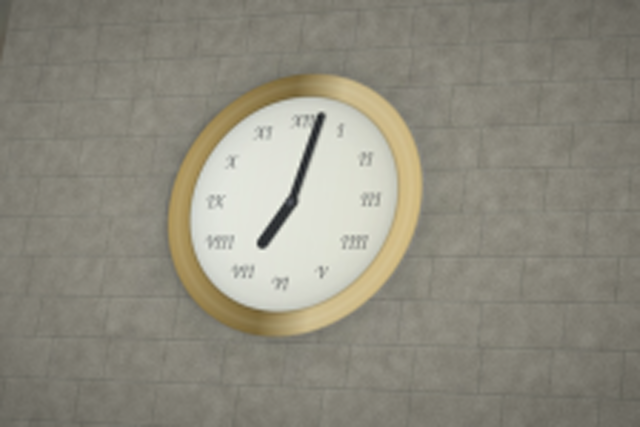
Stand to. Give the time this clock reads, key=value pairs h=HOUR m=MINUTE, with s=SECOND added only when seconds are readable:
h=7 m=2
